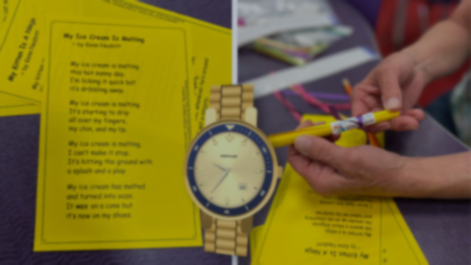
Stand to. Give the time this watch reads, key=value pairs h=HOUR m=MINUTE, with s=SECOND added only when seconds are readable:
h=9 m=36
